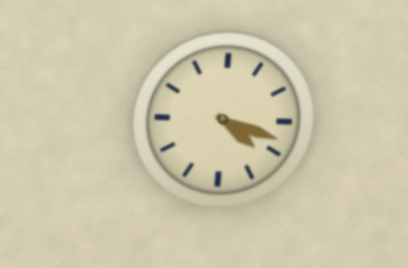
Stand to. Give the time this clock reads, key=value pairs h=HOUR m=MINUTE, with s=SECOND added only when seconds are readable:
h=4 m=18
